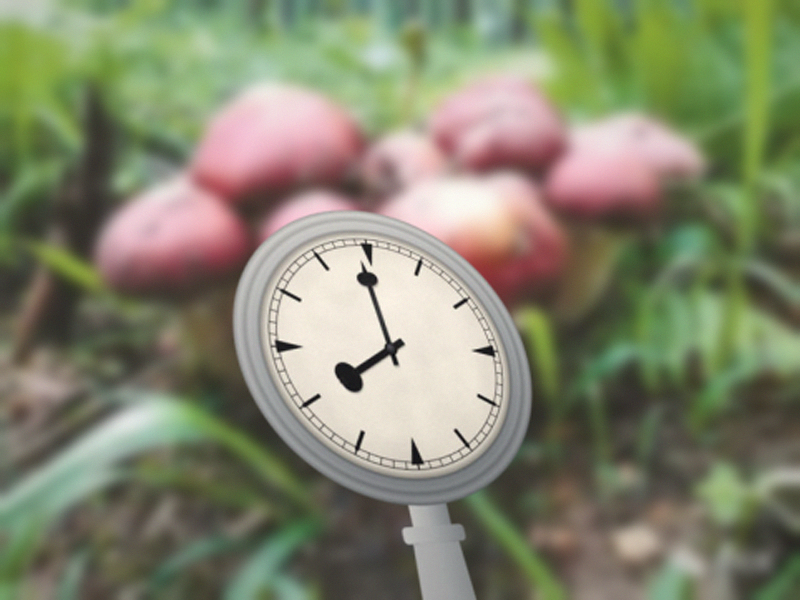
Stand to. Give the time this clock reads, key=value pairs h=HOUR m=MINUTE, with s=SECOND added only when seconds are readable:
h=7 m=59
